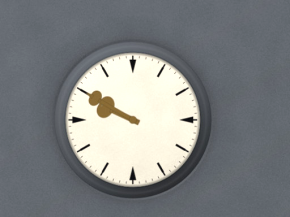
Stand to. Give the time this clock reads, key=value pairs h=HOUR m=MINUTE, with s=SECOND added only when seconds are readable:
h=9 m=50
